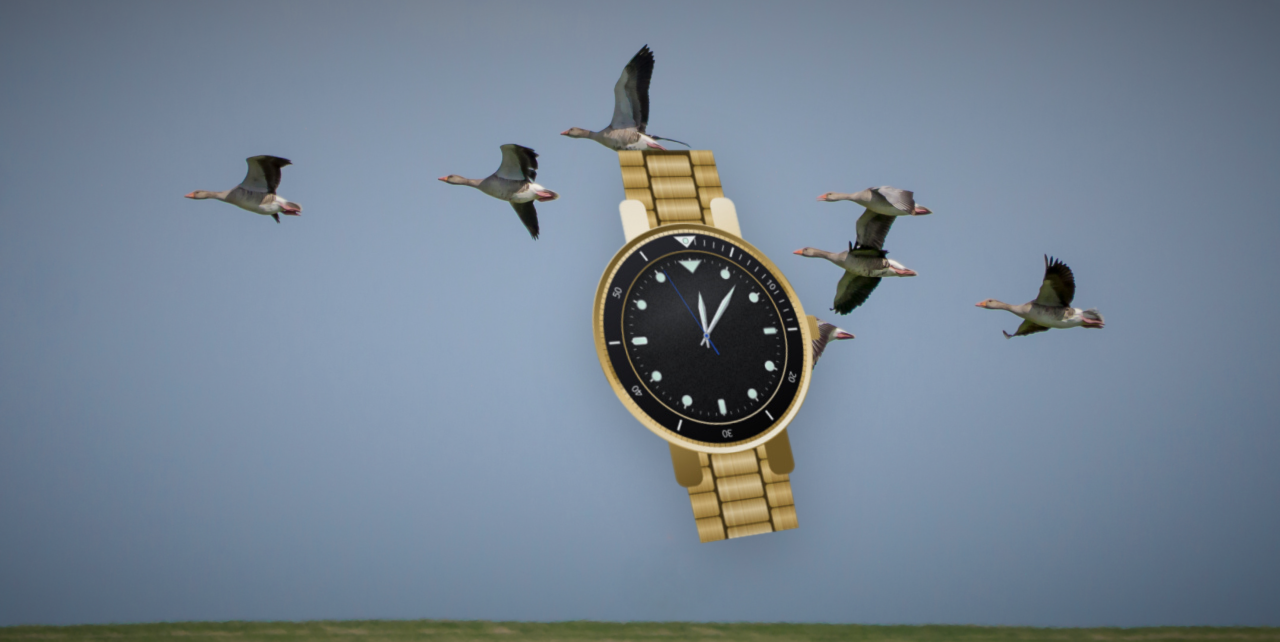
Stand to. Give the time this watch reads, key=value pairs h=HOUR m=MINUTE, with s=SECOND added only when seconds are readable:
h=12 m=6 s=56
